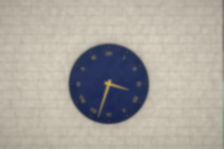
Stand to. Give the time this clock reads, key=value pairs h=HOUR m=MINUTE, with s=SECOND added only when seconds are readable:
h=3 m=33
